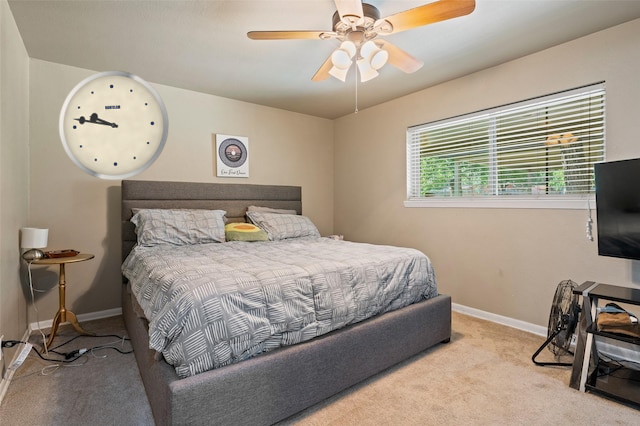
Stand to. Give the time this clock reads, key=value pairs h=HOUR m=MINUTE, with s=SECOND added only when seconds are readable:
h=9 m=47
